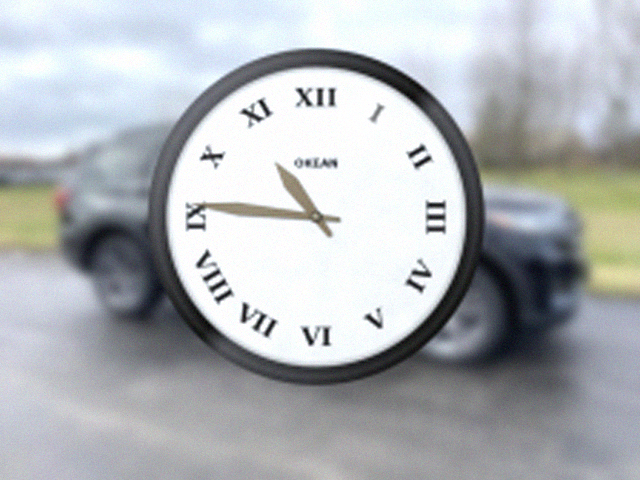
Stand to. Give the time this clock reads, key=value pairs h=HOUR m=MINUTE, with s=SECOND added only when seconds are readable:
h=10 m=46
